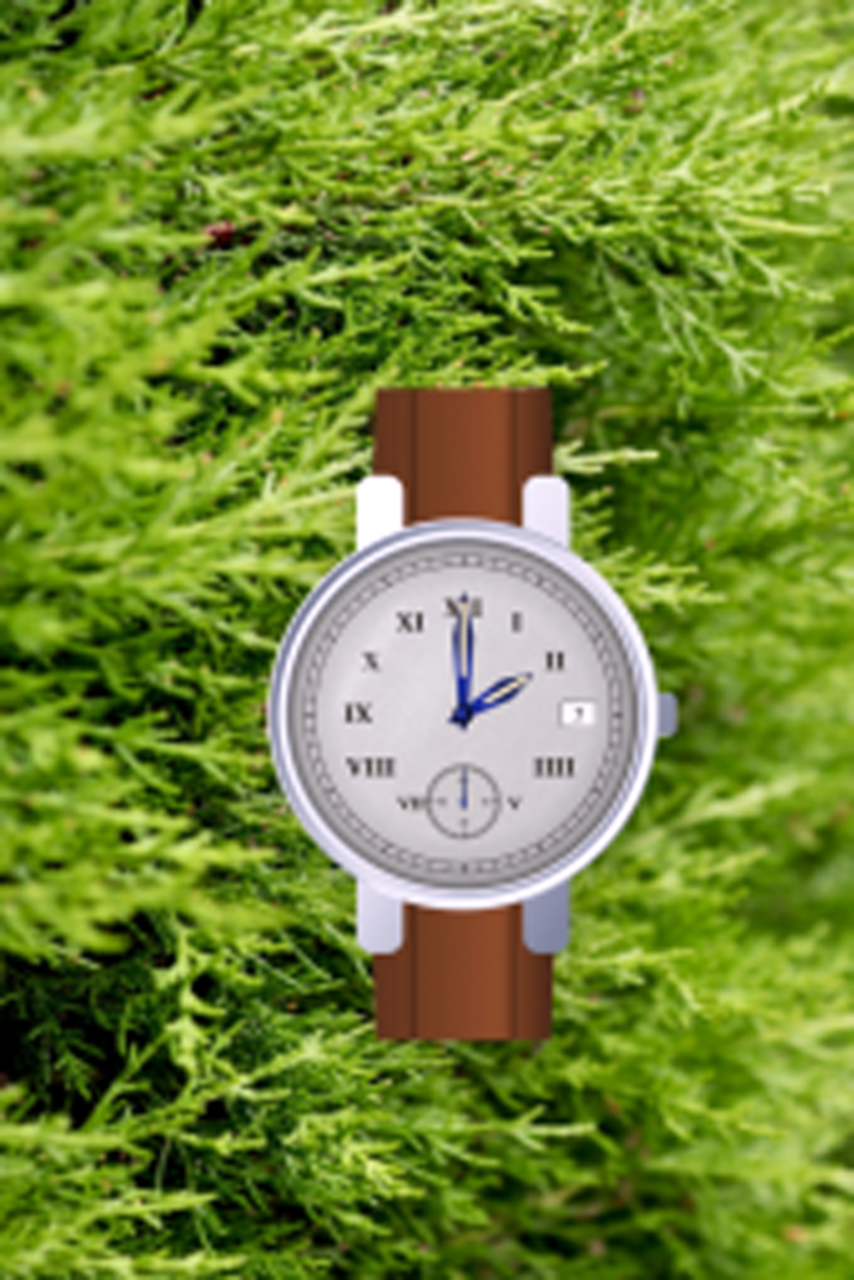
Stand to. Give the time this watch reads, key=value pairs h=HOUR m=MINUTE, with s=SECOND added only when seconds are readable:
h=2 m=0
